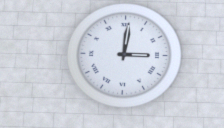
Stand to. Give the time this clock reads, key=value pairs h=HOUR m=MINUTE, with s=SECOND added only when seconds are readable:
h=3 m=1
